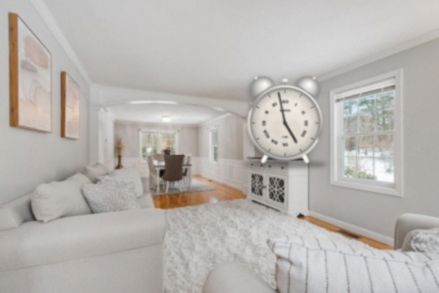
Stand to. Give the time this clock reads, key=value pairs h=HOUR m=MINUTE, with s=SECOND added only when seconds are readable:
h=4 m=58
